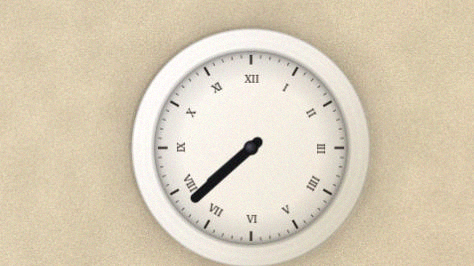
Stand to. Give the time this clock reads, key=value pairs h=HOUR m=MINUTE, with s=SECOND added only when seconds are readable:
h=7 m=38
